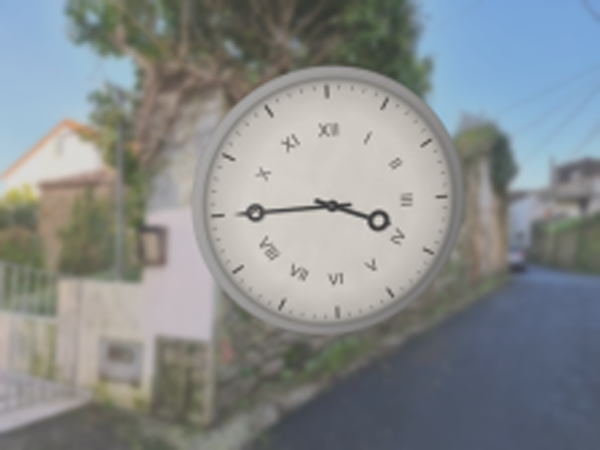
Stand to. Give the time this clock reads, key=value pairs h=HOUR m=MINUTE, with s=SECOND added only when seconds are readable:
h=3 m=45
